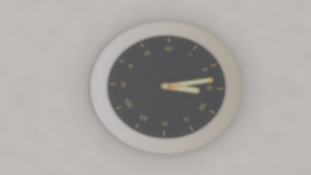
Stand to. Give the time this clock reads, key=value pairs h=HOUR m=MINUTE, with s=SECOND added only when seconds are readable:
h=3 m=13
